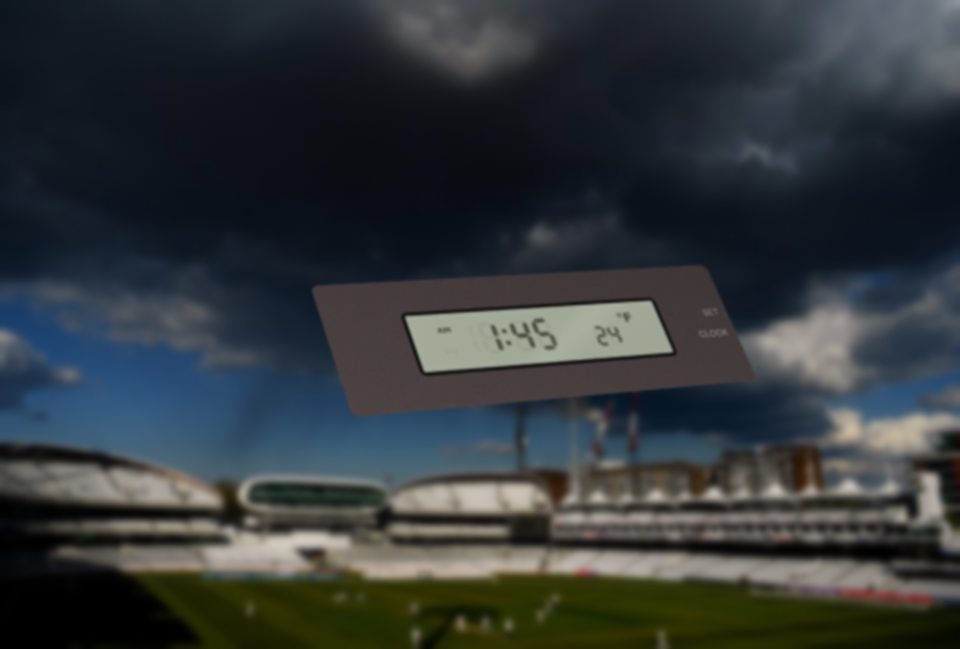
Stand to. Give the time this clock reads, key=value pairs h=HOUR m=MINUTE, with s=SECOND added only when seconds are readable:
h=1 m=45
